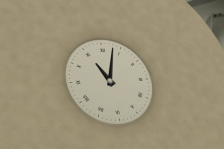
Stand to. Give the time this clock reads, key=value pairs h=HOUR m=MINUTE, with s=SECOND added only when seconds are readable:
h=11 m=3
